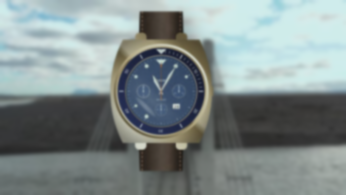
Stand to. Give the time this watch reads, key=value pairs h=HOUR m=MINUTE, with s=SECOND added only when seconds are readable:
h=11 m=5
